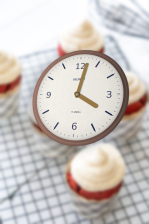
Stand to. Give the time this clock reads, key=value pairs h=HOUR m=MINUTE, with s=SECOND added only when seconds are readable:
h=4 m=2
